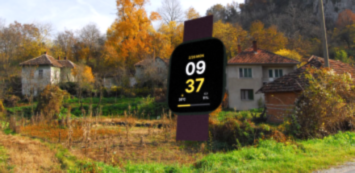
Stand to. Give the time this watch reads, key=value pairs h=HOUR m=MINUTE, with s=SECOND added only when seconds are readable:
h=9 m=37
